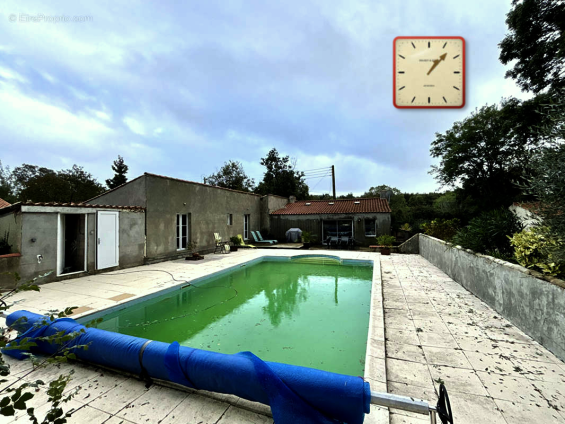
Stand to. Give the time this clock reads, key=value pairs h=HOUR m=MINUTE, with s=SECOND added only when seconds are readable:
h=1 m=7
